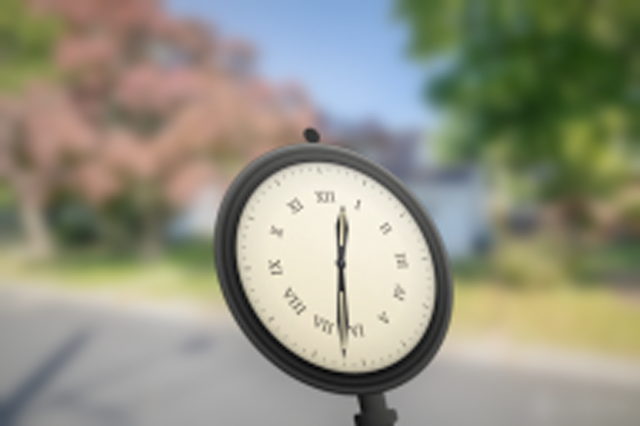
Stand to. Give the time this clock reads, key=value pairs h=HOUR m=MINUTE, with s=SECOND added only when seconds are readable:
h=12 m=32
